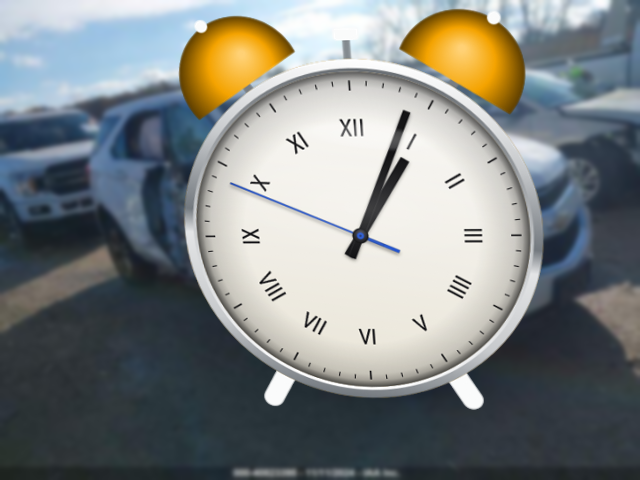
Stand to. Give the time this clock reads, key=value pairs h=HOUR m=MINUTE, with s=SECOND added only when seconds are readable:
h=1 m=3 s=49
